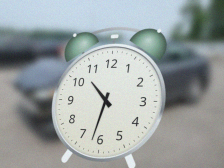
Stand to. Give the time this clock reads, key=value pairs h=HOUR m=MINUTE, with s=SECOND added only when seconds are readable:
h=10 m=32
